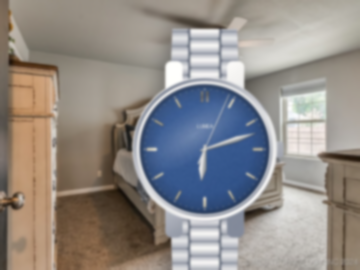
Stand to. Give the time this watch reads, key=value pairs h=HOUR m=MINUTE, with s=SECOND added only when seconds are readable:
h=6 m=12 s=4
